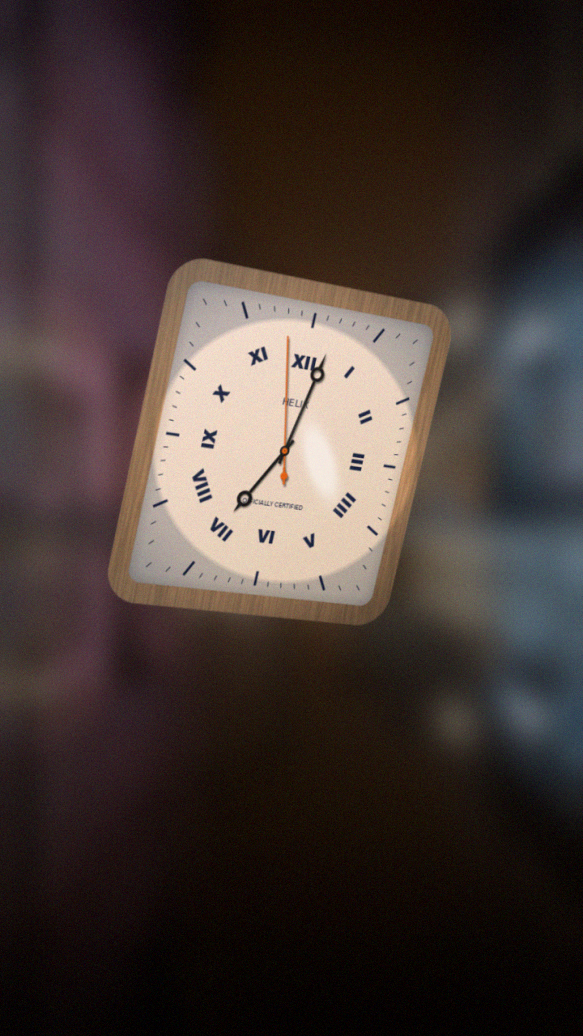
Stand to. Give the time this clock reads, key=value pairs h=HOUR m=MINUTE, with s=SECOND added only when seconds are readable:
h=7 m=1 s=58
